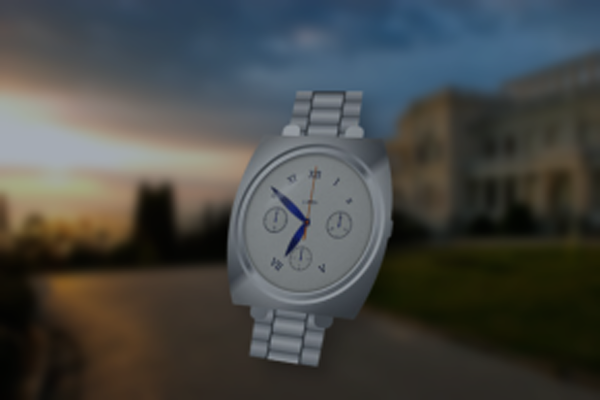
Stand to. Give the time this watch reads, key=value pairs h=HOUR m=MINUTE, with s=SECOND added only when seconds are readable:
h=6 m=51
